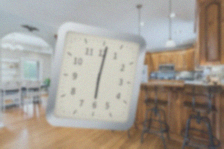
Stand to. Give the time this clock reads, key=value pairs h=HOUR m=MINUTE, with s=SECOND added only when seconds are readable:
h=6 m=1
